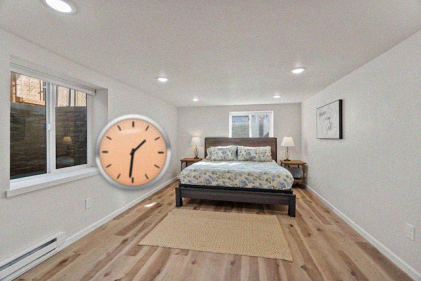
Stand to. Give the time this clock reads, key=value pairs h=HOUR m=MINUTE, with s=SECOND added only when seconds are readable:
h=1 m=31
